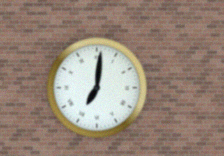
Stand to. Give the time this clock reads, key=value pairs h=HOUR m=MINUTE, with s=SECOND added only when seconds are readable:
h=7 m=1
